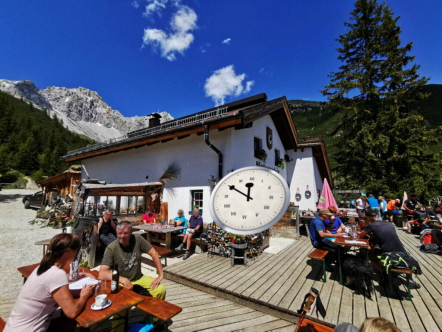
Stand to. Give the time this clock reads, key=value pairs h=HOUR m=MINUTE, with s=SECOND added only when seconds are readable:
h=11 m=50
